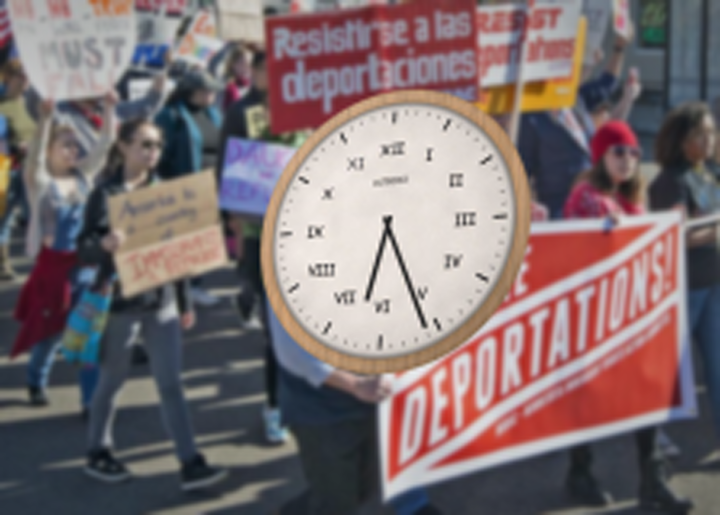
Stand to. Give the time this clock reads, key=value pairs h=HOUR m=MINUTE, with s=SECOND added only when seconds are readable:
h=6 m=26
